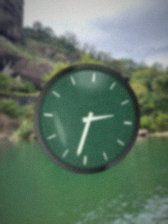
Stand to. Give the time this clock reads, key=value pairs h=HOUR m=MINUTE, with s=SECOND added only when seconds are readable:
h=2 m=32
